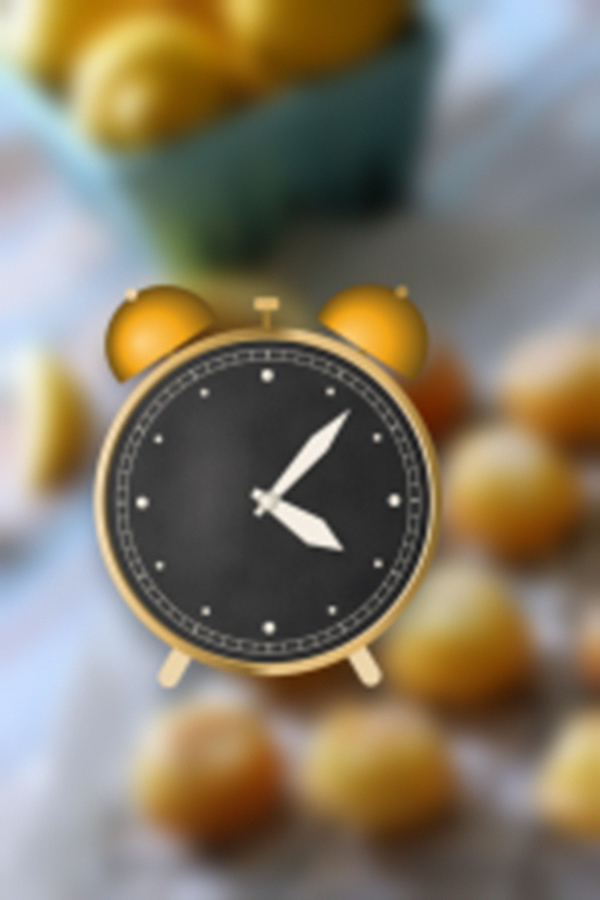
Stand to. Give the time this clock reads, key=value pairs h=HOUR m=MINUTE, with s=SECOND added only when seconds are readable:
h=4 m=7
